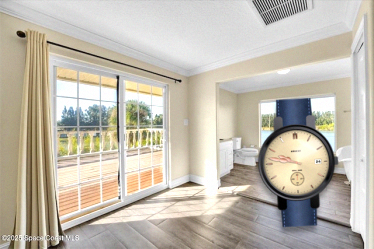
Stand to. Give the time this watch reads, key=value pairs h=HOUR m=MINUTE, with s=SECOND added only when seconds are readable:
h=9 m=47
